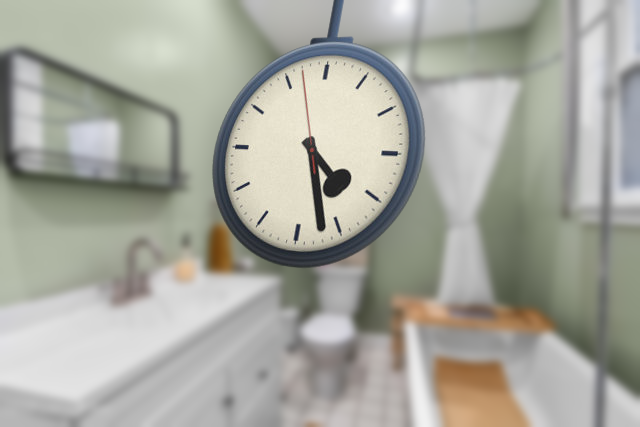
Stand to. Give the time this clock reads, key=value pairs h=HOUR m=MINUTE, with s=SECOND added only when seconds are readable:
h=4 m=26 s=57
